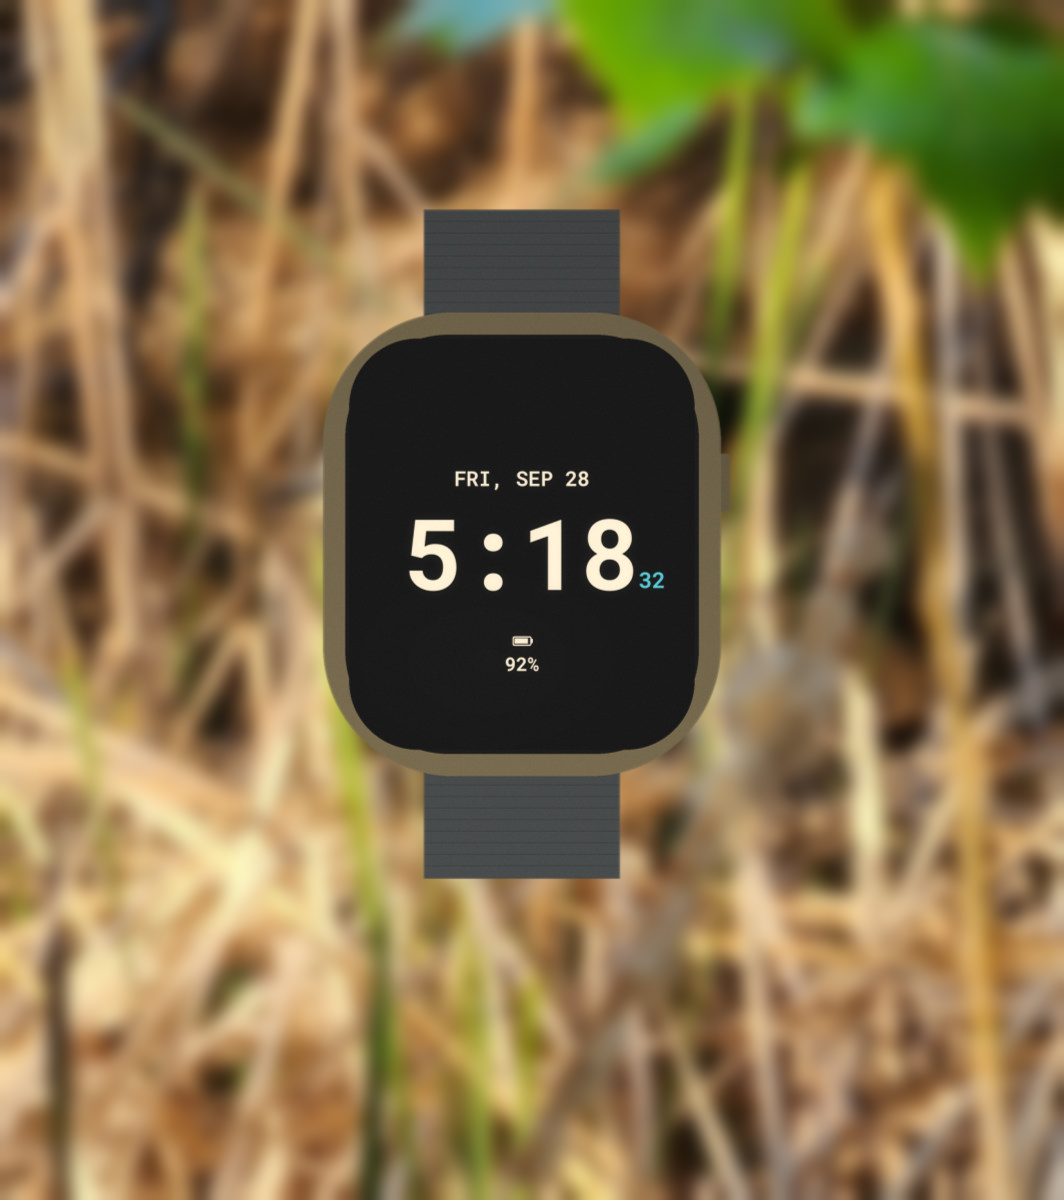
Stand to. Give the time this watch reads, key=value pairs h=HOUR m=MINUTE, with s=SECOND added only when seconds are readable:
h=5 m=18 s=32
